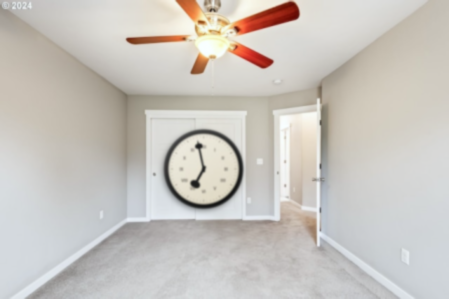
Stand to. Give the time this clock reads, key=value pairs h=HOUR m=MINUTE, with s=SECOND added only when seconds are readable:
h=6 m=58
